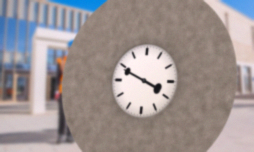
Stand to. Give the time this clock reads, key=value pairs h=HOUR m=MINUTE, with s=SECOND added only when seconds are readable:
h=3 m=49
